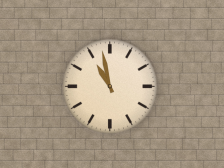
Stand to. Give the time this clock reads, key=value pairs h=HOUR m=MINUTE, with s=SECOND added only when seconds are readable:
h=10 m=58
